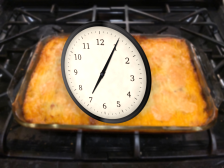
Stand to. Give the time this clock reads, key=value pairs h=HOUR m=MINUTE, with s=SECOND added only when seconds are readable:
h=7 m=5
